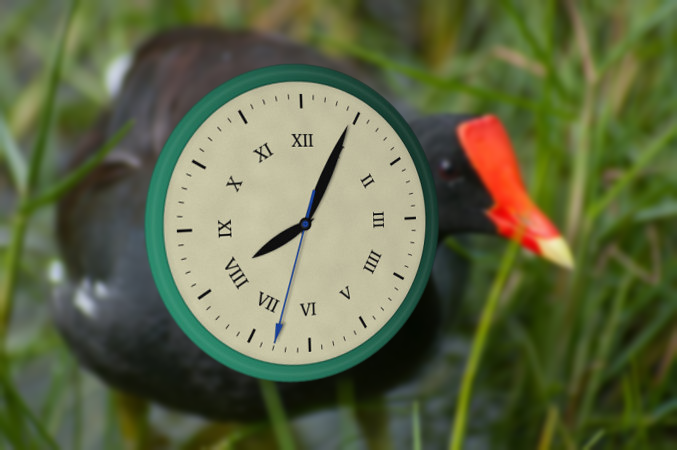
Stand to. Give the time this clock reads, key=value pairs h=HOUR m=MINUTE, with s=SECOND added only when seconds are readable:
h=8 m=4 s=33
